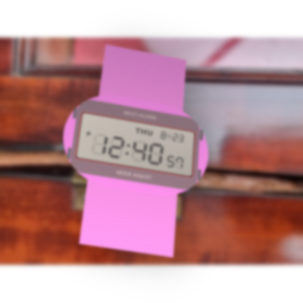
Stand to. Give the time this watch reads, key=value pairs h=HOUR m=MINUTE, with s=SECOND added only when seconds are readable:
h=12 m=40 s=57
